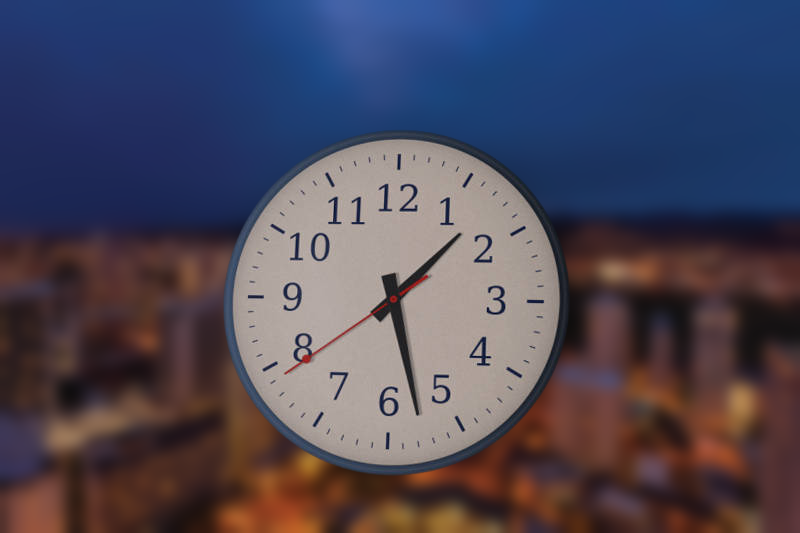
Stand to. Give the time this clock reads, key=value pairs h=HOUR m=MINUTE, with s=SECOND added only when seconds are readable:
h=1 m=27 s=39
